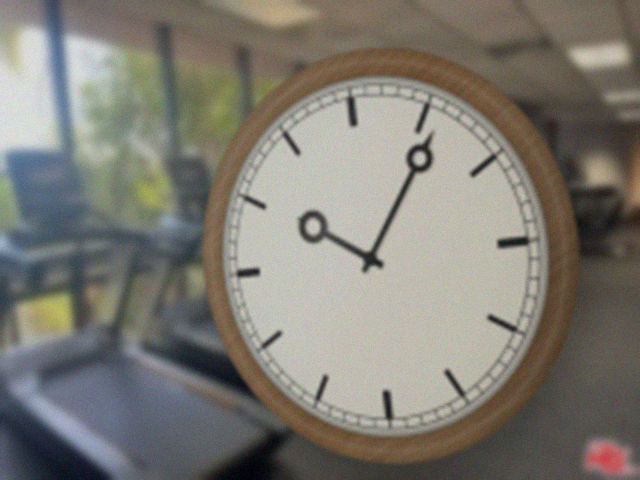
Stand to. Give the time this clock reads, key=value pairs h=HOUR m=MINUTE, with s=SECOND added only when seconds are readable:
h=10 m=6
